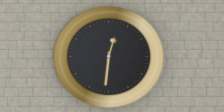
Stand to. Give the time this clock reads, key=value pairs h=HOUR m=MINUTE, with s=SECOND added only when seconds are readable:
h=12 m=31
